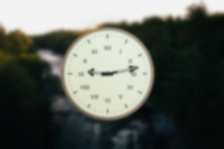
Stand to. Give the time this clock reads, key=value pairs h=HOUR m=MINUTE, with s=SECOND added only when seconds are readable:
h=9 m=13
